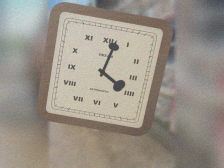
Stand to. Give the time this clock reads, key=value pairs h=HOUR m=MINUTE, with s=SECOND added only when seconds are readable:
h=4 m=2
